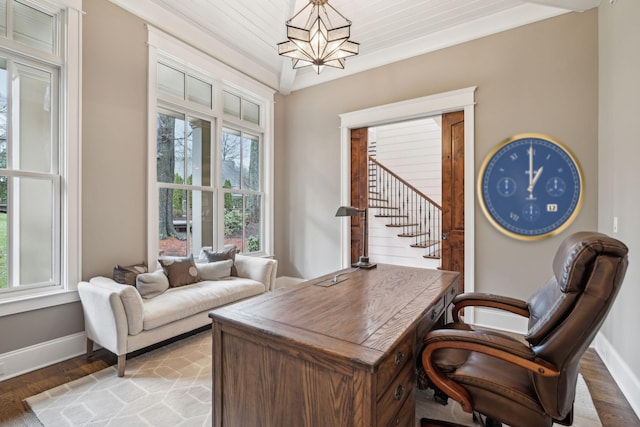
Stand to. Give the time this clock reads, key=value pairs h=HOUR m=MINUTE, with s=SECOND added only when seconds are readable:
h=1 m=0
